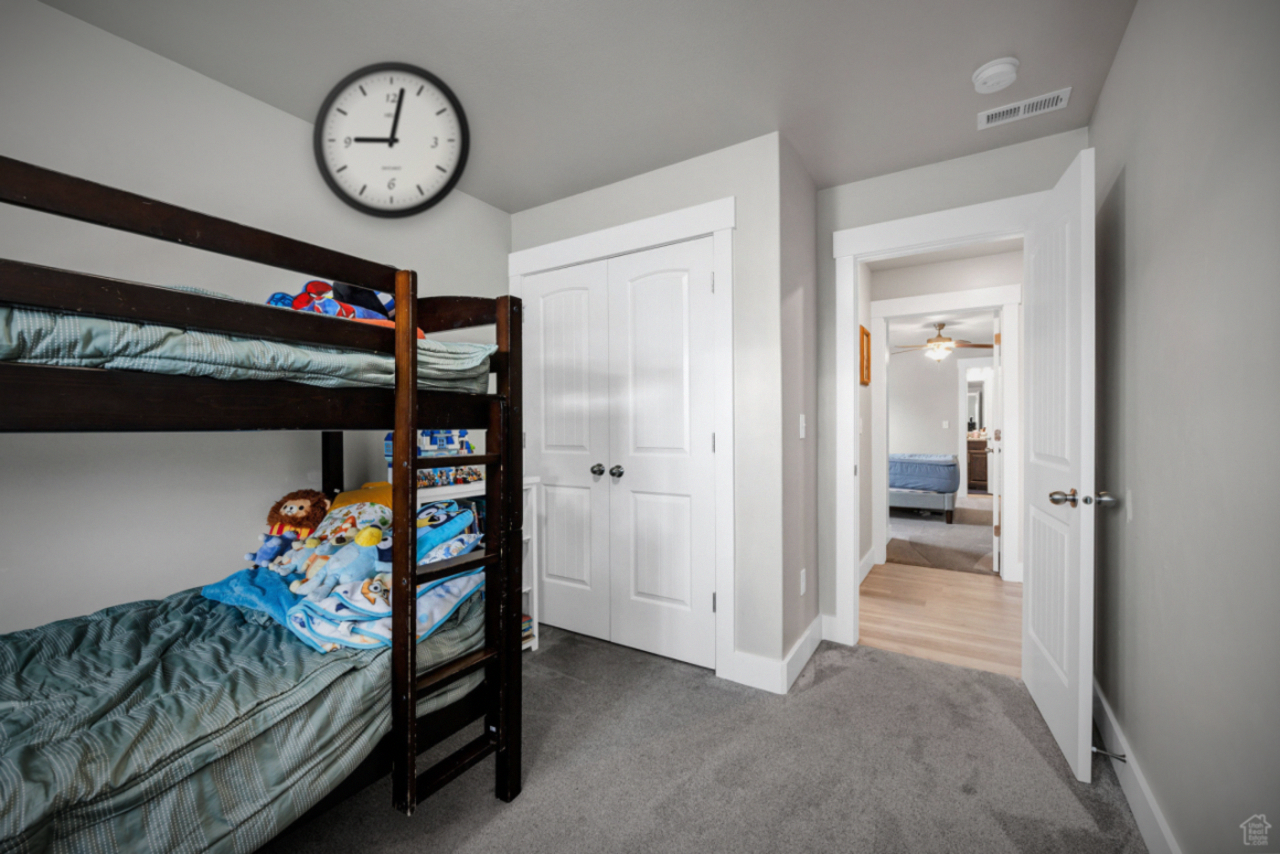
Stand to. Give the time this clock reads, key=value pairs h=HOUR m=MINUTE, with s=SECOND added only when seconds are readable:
h=9 m=2
